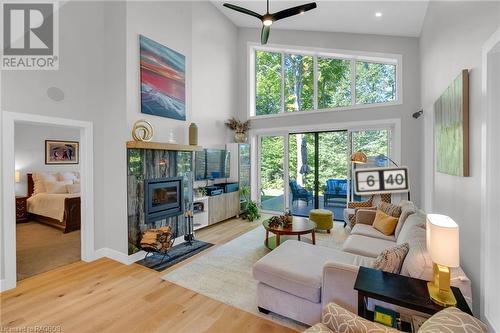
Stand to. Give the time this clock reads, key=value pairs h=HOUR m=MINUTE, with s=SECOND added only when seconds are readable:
h=6 m=40
